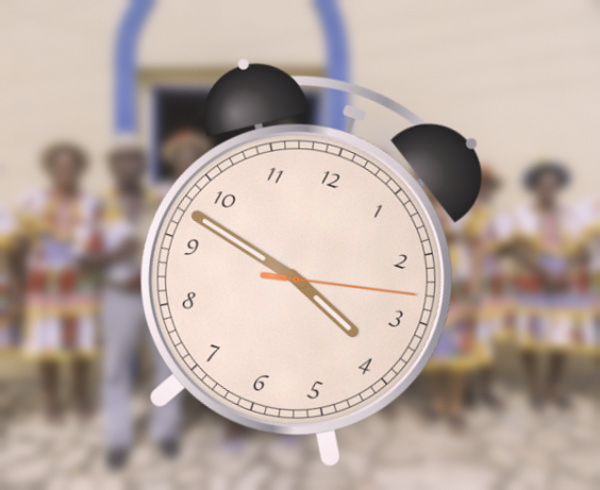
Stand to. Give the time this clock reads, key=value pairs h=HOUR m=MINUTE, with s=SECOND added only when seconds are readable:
h=3 m=47 s=13
